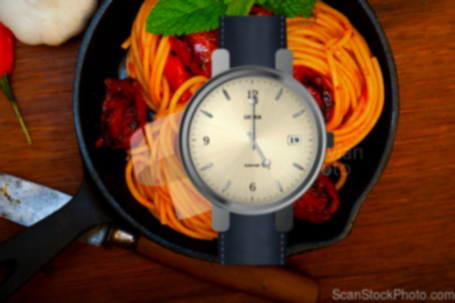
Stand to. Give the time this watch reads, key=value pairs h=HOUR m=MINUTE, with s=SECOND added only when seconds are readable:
h=5 m=0
